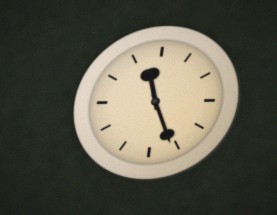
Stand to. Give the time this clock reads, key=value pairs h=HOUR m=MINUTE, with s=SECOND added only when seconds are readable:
h=11 m=26
